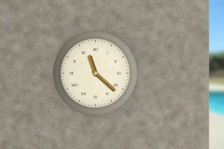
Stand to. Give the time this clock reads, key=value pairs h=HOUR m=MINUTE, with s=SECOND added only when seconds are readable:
h=11 m=22
